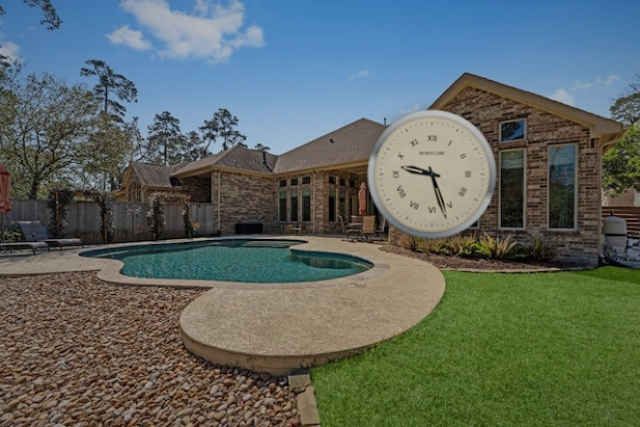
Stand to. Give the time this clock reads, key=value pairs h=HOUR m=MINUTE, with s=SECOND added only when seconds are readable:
h=9 m=27
